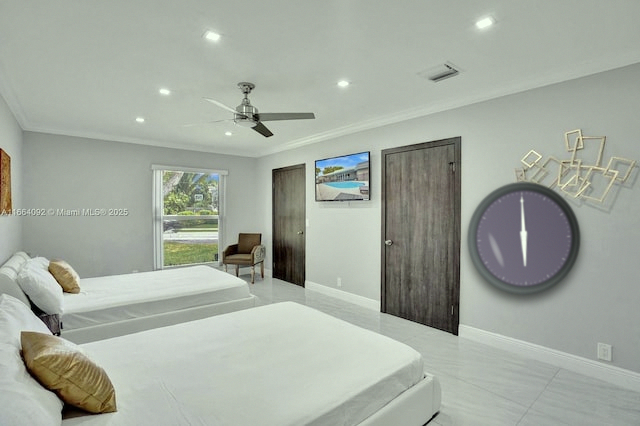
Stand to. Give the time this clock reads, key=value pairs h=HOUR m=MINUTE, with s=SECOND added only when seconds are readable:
h=6 m=0
